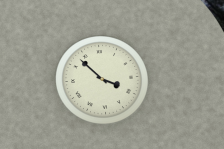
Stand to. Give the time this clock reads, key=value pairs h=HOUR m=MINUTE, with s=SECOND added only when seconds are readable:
h=3 m=53
